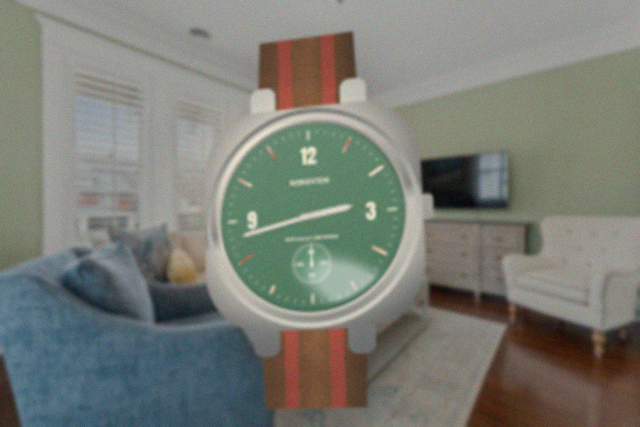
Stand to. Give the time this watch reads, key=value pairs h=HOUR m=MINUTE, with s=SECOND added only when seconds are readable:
h=2 m=43
